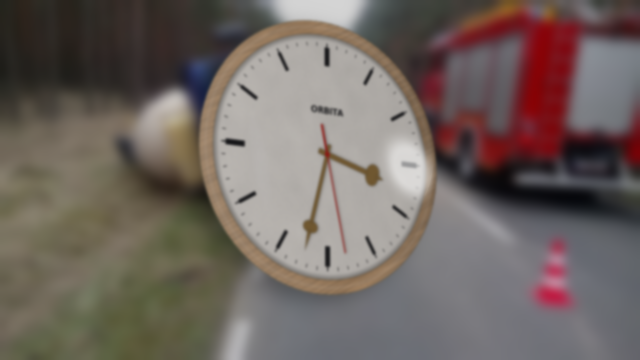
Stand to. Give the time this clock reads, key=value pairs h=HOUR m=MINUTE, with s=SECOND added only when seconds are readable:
h=3 m=32 s=28
